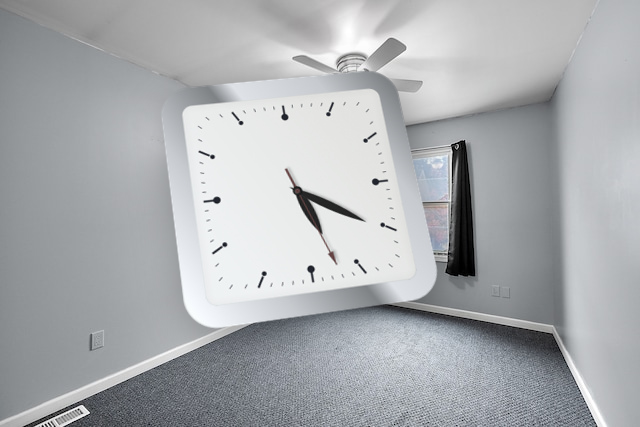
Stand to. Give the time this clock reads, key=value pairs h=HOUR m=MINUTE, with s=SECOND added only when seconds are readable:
h=5 m=20 s=27
